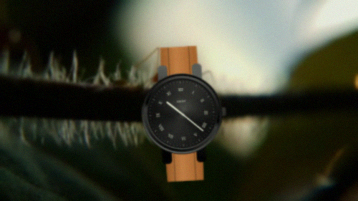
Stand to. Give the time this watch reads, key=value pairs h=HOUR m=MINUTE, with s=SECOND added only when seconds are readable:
h=10 m=22
